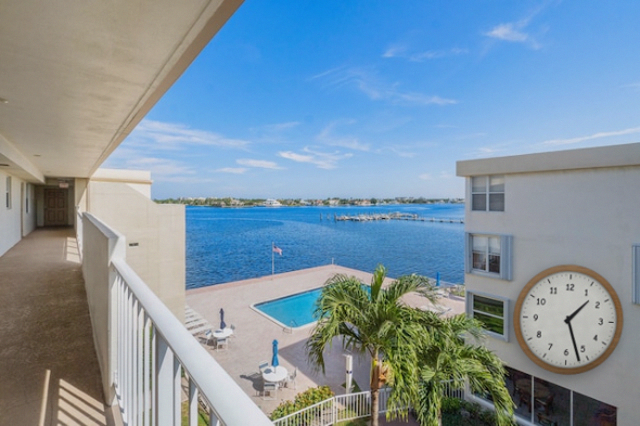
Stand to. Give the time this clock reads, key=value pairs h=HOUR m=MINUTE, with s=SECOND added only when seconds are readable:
h=1 m=27
